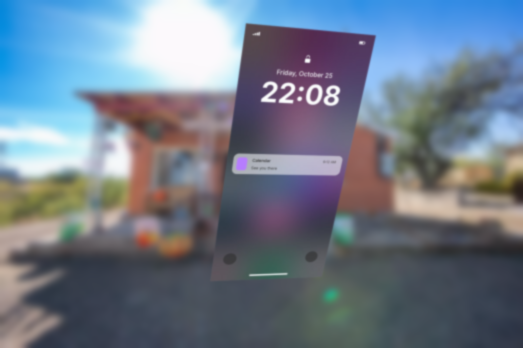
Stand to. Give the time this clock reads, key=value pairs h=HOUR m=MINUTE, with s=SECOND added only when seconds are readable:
h=22 m=8
